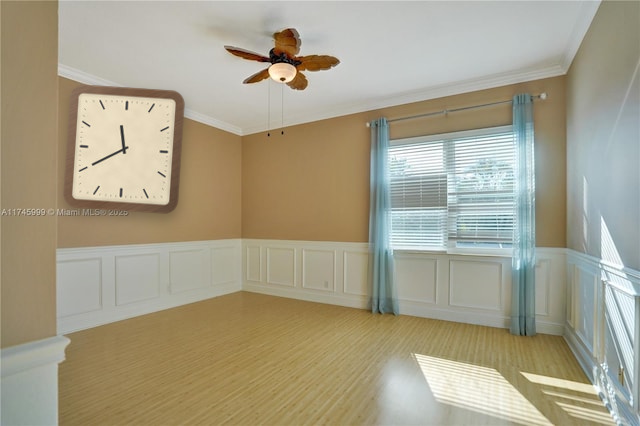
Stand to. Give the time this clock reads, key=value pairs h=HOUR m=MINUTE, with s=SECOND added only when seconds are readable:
h=11 m=40
